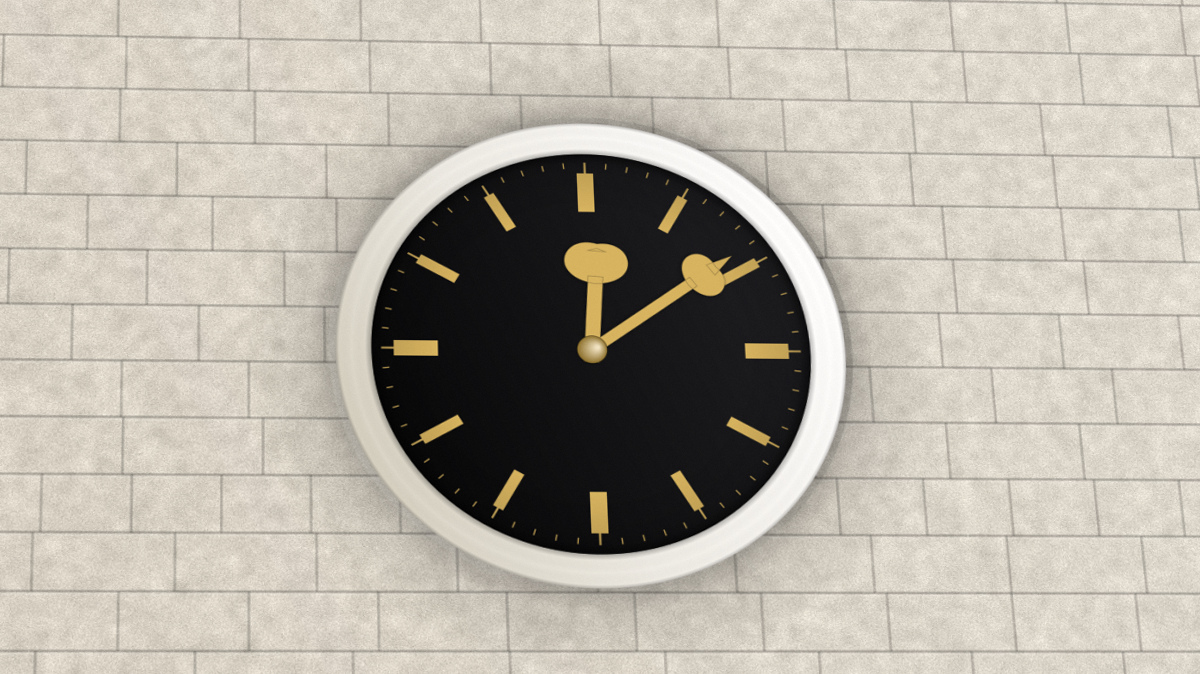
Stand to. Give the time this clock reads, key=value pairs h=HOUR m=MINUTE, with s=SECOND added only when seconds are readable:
h=12 m=9
